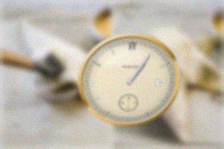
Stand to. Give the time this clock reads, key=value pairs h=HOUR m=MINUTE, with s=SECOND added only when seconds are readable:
h=1 m=5
